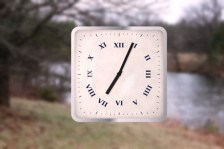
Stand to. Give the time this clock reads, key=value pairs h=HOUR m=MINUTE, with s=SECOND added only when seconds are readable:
h=7 m=4
